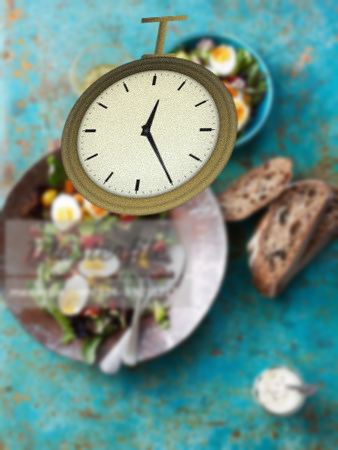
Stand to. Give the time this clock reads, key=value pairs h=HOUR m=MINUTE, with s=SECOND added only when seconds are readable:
h=12 m=25
